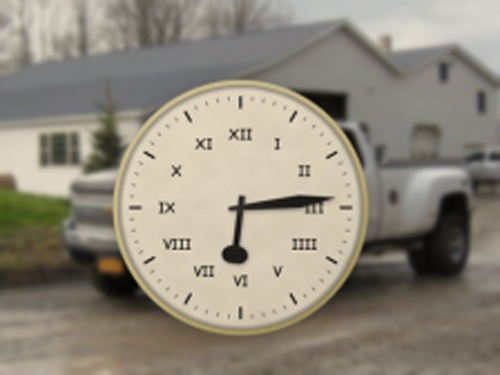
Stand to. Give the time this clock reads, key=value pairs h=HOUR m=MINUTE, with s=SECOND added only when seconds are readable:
h=6 m=14
